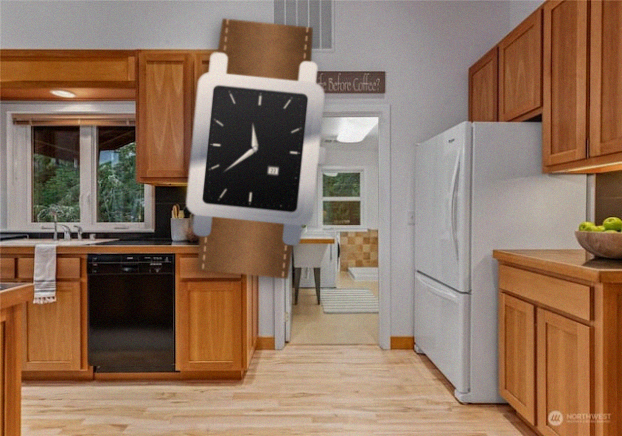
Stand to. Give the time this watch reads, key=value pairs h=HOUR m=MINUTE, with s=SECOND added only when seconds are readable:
h=11 m=38
